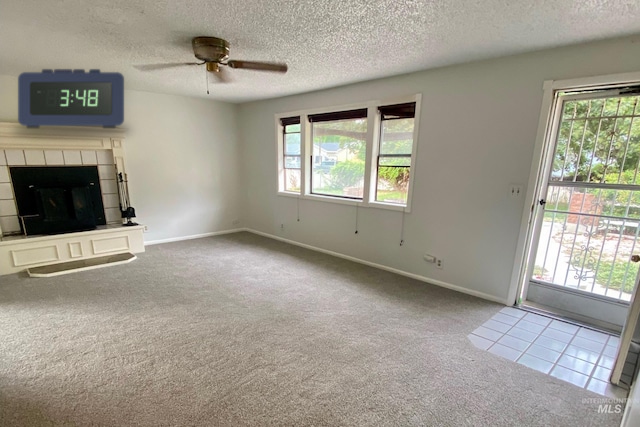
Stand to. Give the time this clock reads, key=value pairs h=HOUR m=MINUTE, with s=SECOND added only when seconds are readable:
h=3 m=48
